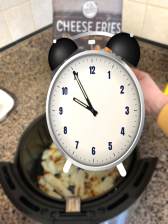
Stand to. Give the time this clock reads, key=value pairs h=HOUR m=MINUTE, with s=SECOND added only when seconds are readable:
h=9 m=55
